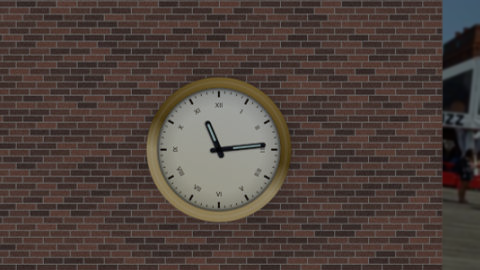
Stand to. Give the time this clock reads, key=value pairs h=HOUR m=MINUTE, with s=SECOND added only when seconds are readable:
h=11 m=14
